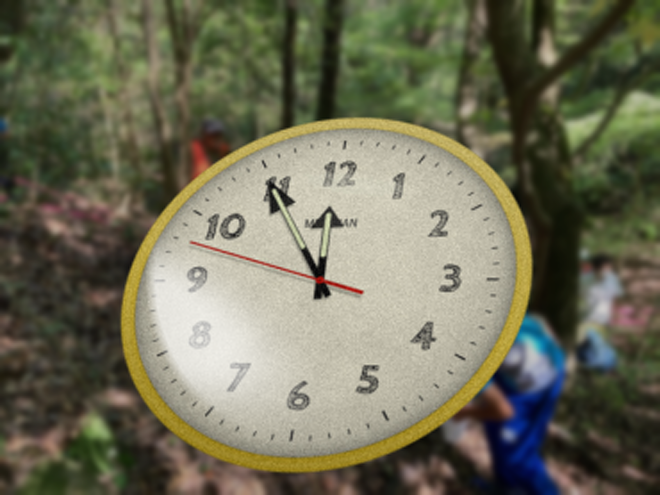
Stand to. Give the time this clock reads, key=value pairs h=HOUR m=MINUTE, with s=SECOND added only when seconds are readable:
h=11 m=54 s=48
